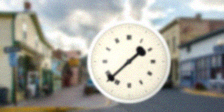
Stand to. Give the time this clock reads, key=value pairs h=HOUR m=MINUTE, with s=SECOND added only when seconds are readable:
h=1 m=38
